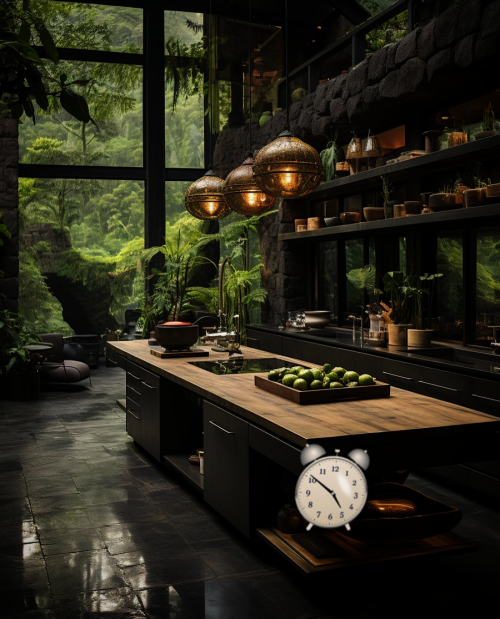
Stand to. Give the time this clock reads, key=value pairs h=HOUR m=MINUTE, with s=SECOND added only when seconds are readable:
h=4 m=51
